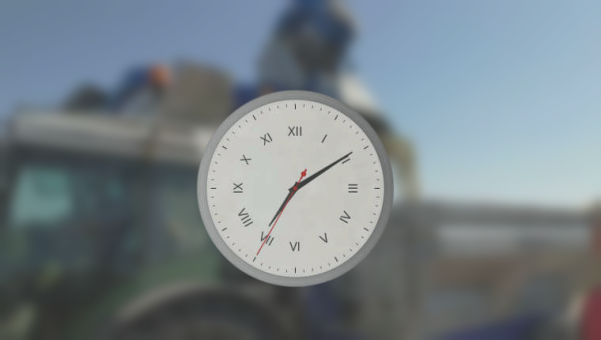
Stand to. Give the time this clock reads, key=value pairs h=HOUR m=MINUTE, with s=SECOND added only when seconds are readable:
h=7 m=9 s=35
